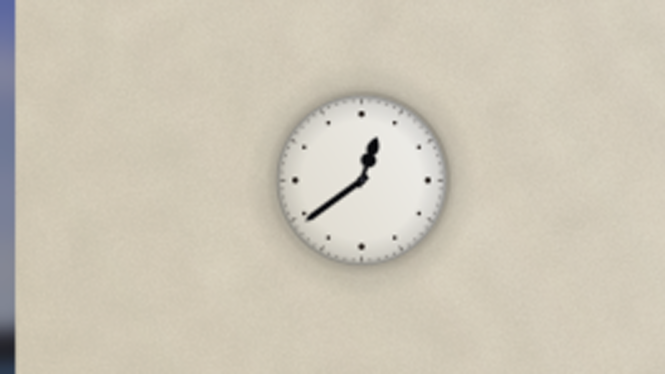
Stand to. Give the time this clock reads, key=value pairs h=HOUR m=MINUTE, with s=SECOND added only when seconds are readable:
h=12 m=39
